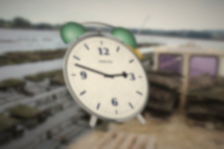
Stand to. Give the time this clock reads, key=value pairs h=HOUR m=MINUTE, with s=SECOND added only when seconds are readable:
h=2 m=48
